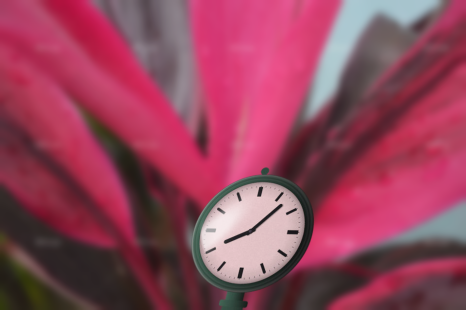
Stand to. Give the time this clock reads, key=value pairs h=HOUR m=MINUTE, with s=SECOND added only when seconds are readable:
h=8 m=7
